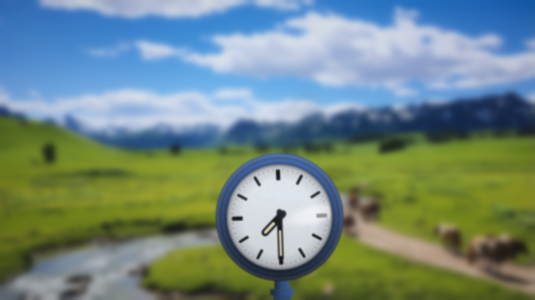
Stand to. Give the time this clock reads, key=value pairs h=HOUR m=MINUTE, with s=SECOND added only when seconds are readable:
h=7 m=30
